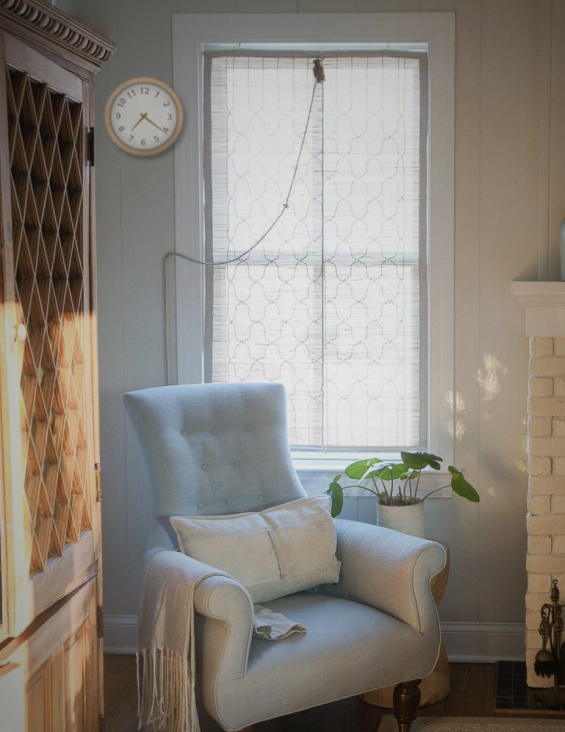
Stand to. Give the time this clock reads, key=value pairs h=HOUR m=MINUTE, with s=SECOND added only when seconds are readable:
h=7 m=21
